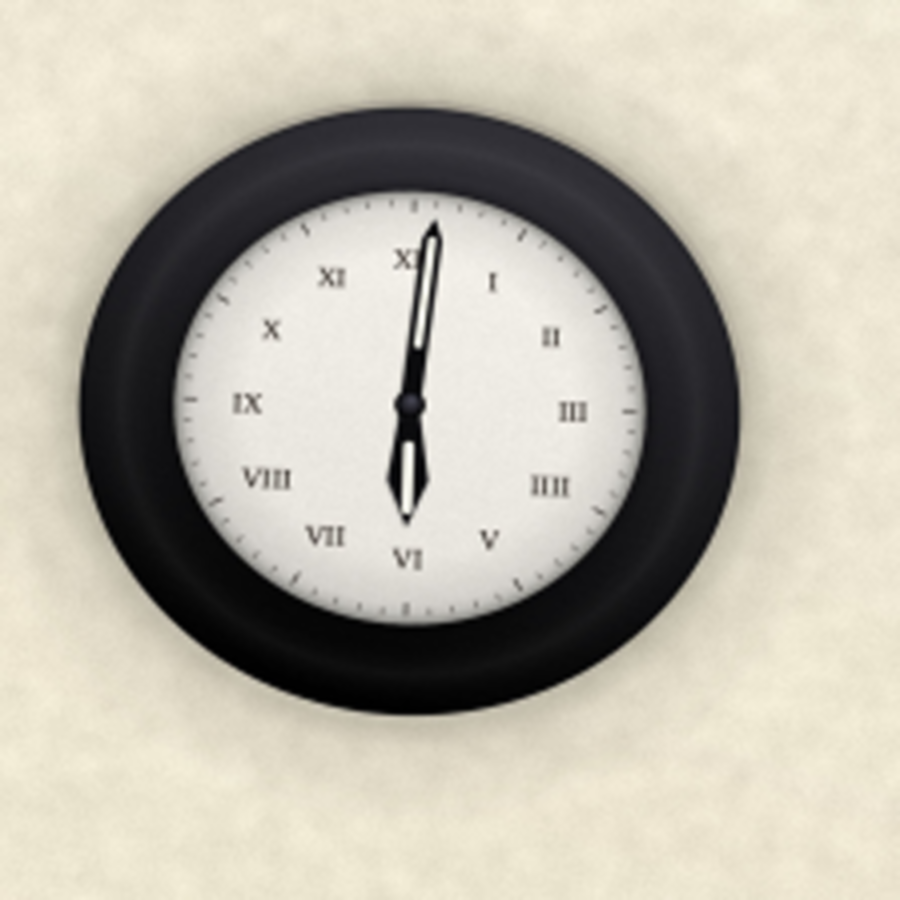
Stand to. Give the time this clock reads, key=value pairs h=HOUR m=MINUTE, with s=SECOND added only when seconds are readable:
h=6 m=1
